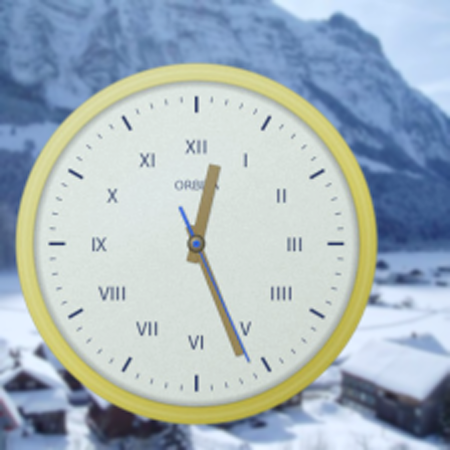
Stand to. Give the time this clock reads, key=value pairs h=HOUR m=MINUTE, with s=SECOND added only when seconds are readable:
h=12 m=26 s=26
